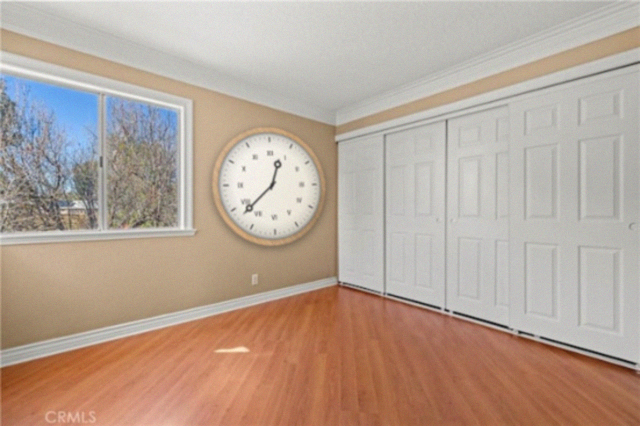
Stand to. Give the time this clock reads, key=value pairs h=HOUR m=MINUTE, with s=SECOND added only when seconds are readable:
h=12 m=38
